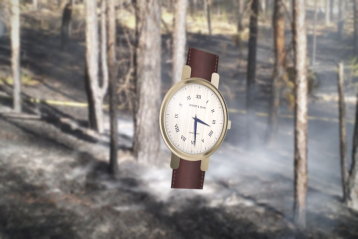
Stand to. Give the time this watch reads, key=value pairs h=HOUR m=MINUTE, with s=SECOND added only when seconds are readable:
h=3 m=29
